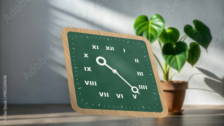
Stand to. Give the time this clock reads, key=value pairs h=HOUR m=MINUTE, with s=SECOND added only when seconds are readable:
h=10 m=23
